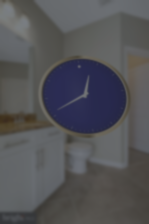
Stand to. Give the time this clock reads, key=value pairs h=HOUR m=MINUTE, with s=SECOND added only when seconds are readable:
h=12 m=41
